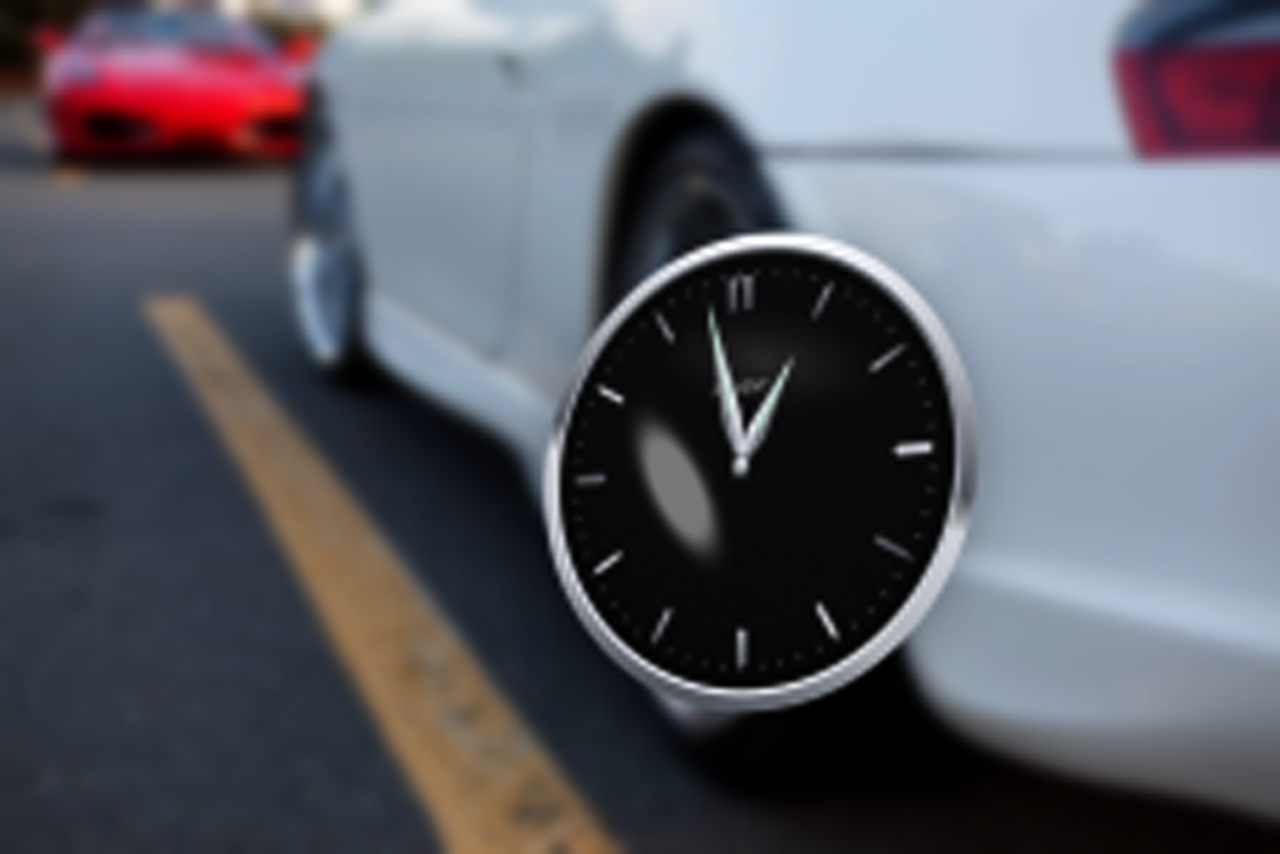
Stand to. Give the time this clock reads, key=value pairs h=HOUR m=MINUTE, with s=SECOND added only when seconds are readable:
h=12 m=58
